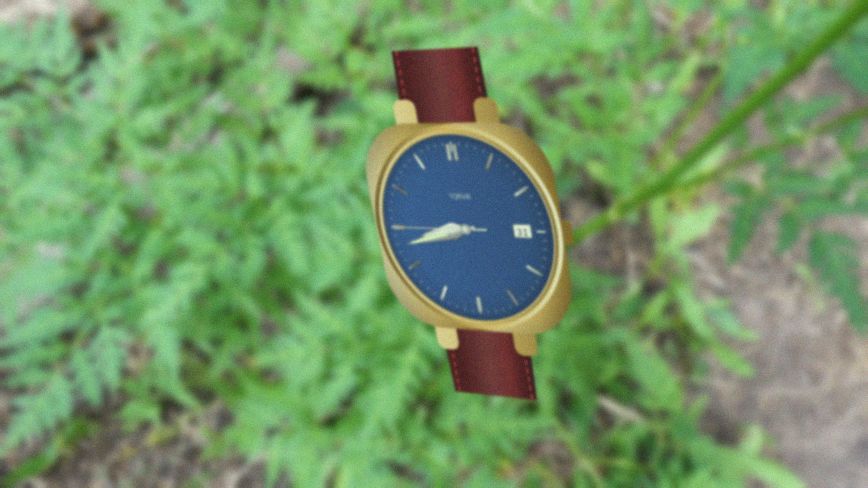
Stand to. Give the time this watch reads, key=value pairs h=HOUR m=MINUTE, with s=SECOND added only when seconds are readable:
h=8 m=42 s=45
